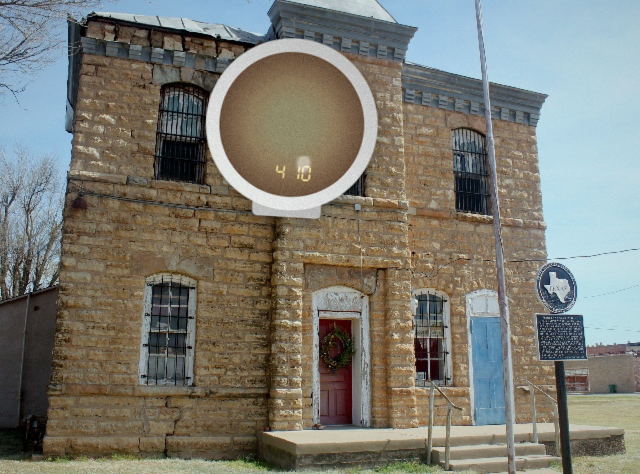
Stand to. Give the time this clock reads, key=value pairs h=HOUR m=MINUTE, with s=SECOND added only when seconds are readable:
h=4 m=10
